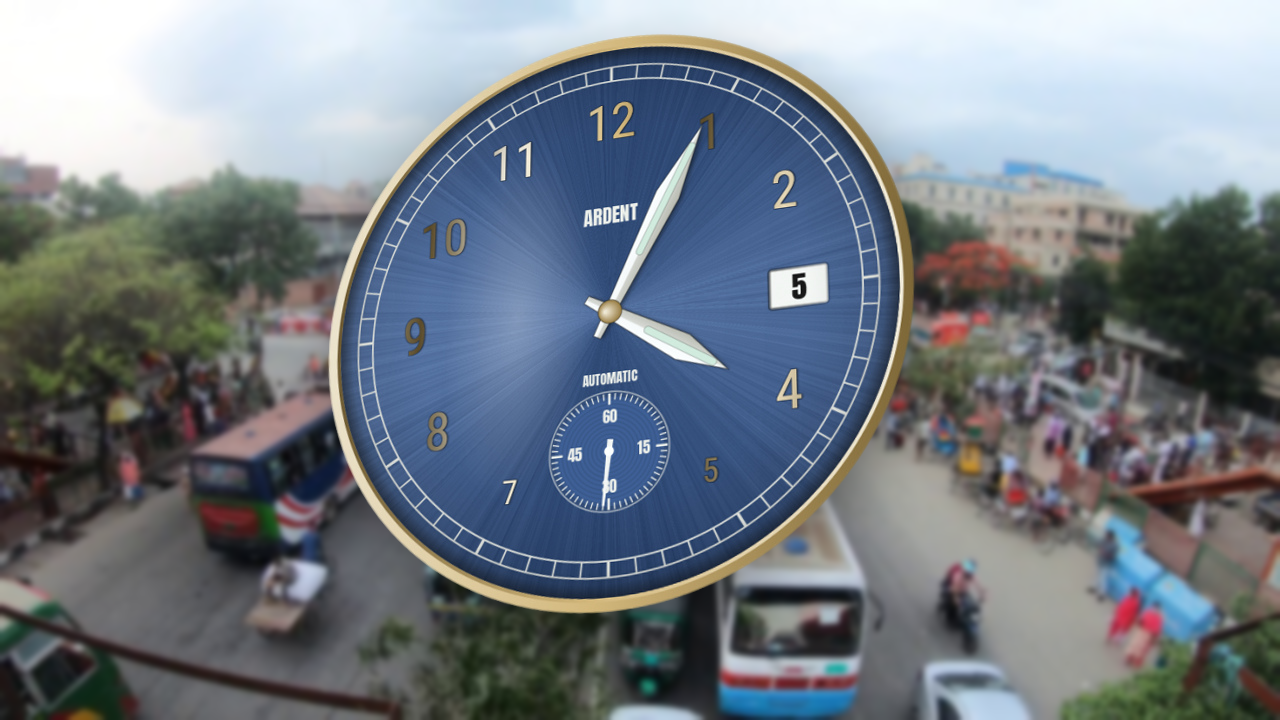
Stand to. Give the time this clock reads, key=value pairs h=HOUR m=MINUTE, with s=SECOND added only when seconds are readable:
h=4 m=4 s=31
